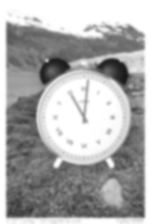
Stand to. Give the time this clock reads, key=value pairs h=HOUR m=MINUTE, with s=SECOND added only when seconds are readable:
h=11 m=1
